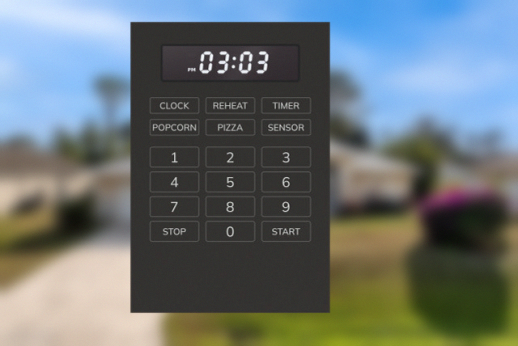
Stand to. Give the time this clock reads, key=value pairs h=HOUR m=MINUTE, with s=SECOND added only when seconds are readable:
h=3 m=3
